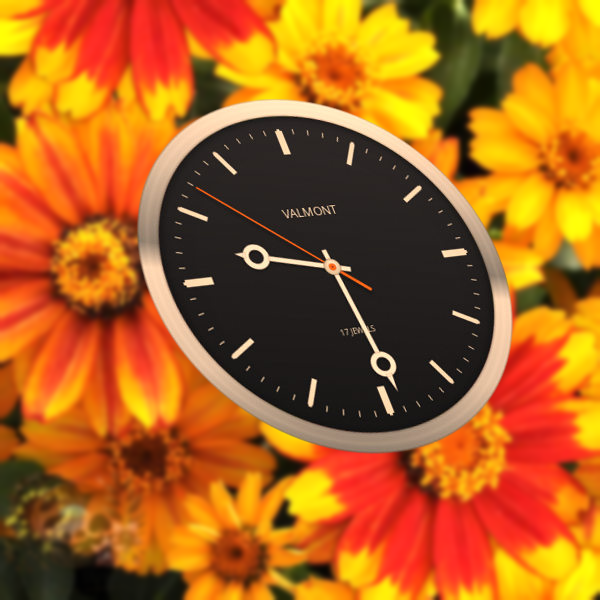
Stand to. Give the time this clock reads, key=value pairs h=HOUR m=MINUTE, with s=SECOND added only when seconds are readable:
h=9 m=28 s=52
